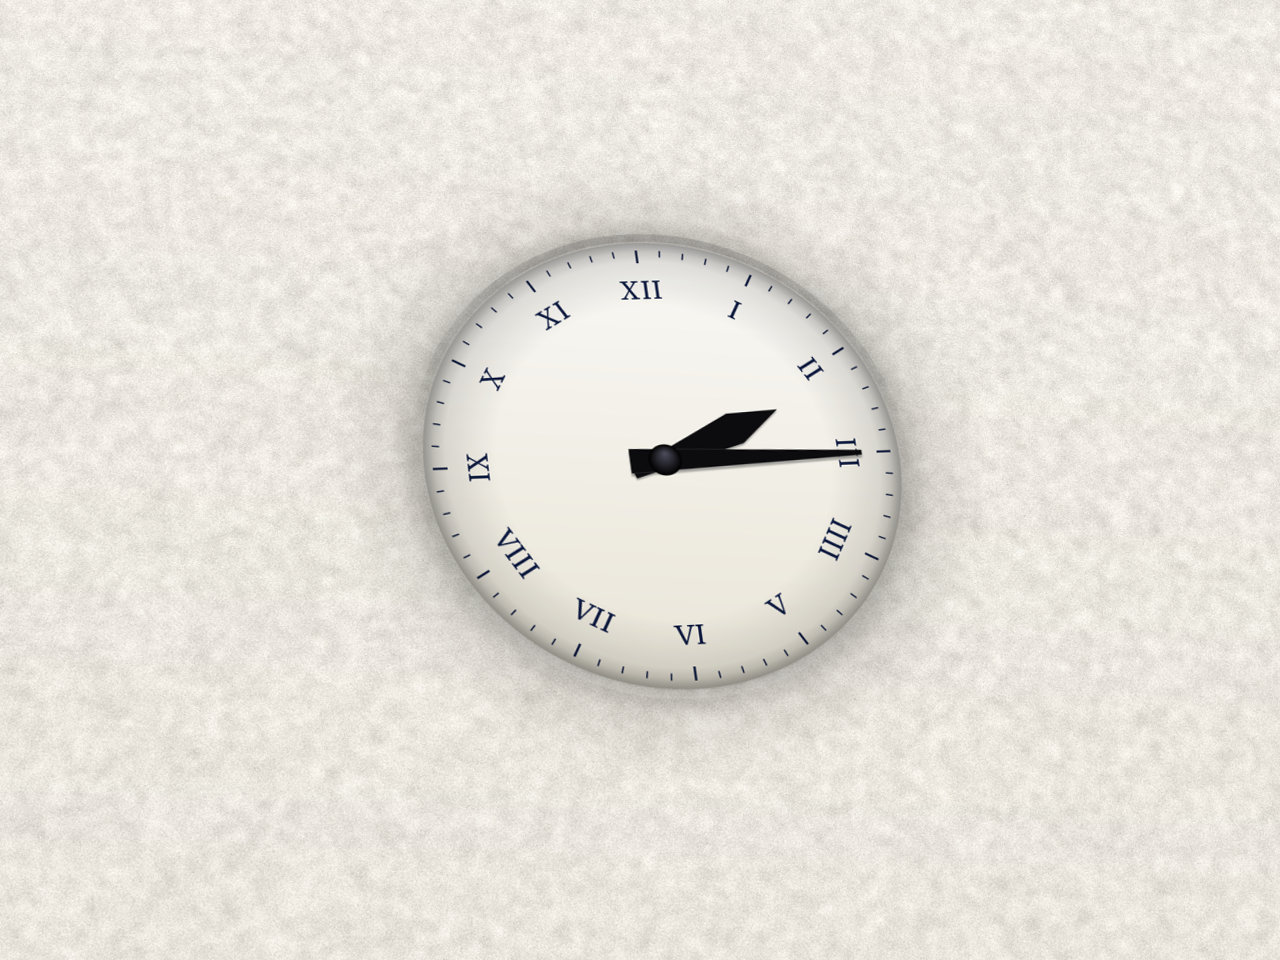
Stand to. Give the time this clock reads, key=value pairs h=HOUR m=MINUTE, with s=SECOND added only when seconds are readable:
h=2 m=15
